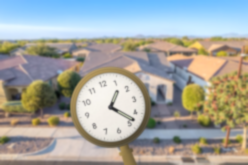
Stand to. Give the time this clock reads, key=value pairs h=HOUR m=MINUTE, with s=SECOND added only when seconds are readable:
h=1 m=23
